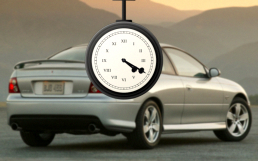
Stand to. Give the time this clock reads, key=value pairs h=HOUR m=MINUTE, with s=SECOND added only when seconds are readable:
h=4 m=20
